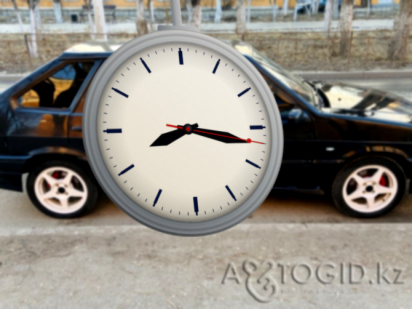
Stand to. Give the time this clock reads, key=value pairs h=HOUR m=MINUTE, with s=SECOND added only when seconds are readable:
h=8 m=17 s=17
